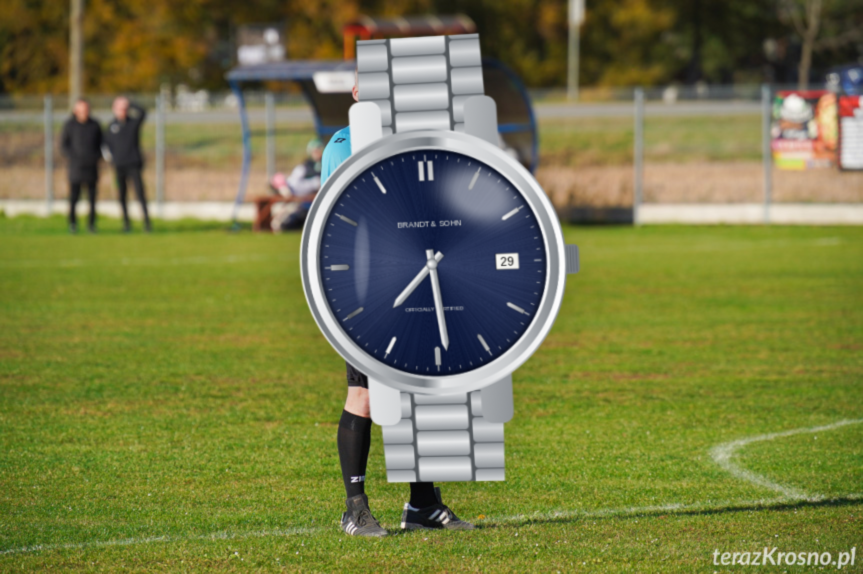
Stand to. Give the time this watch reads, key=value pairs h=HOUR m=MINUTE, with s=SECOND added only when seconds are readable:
h=7 m=29
